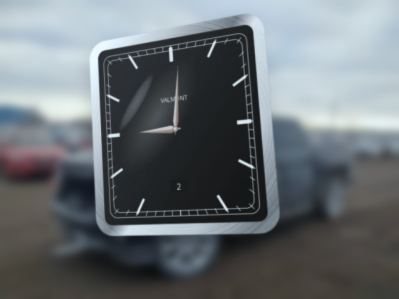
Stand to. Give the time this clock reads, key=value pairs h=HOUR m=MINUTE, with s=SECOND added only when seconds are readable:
h=9 m=1
